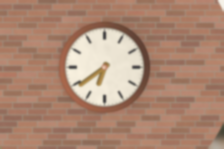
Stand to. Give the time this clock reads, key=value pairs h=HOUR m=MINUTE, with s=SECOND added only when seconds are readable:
h=6 m=39
